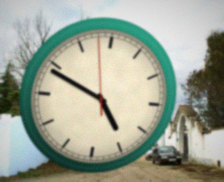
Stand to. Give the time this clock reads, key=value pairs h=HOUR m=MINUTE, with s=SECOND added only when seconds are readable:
h=4 m=48 s=58
